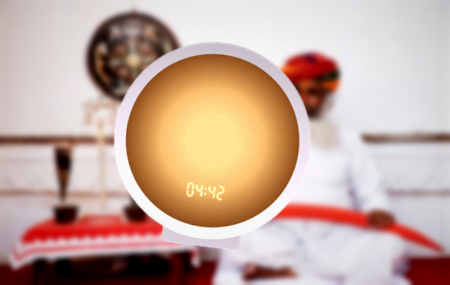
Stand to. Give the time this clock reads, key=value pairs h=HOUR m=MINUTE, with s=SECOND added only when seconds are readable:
h=4 m=42
